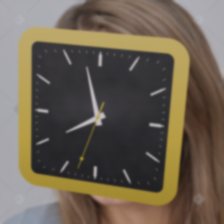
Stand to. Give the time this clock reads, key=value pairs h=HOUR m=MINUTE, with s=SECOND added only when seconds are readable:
h=7 m=57 s=33
